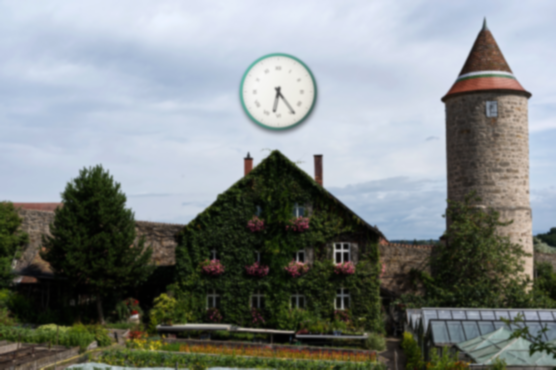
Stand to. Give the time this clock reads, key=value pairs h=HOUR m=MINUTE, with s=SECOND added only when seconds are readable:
h=6 m=24
